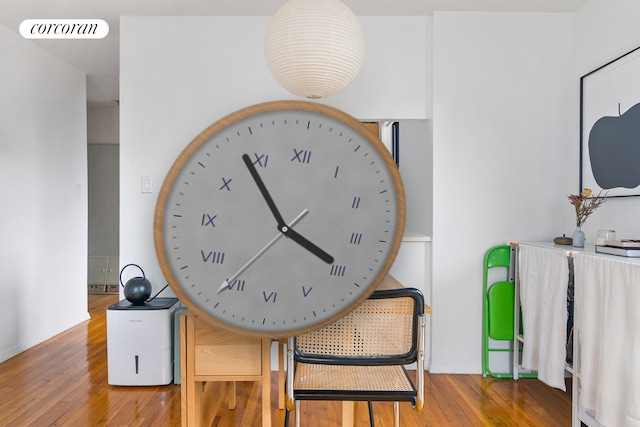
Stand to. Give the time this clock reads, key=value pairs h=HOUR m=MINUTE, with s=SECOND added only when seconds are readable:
h=3 m=53 s=36
